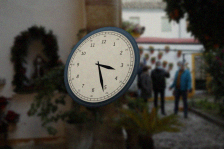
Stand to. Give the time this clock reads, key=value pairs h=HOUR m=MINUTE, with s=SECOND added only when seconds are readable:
h=3 m=26
